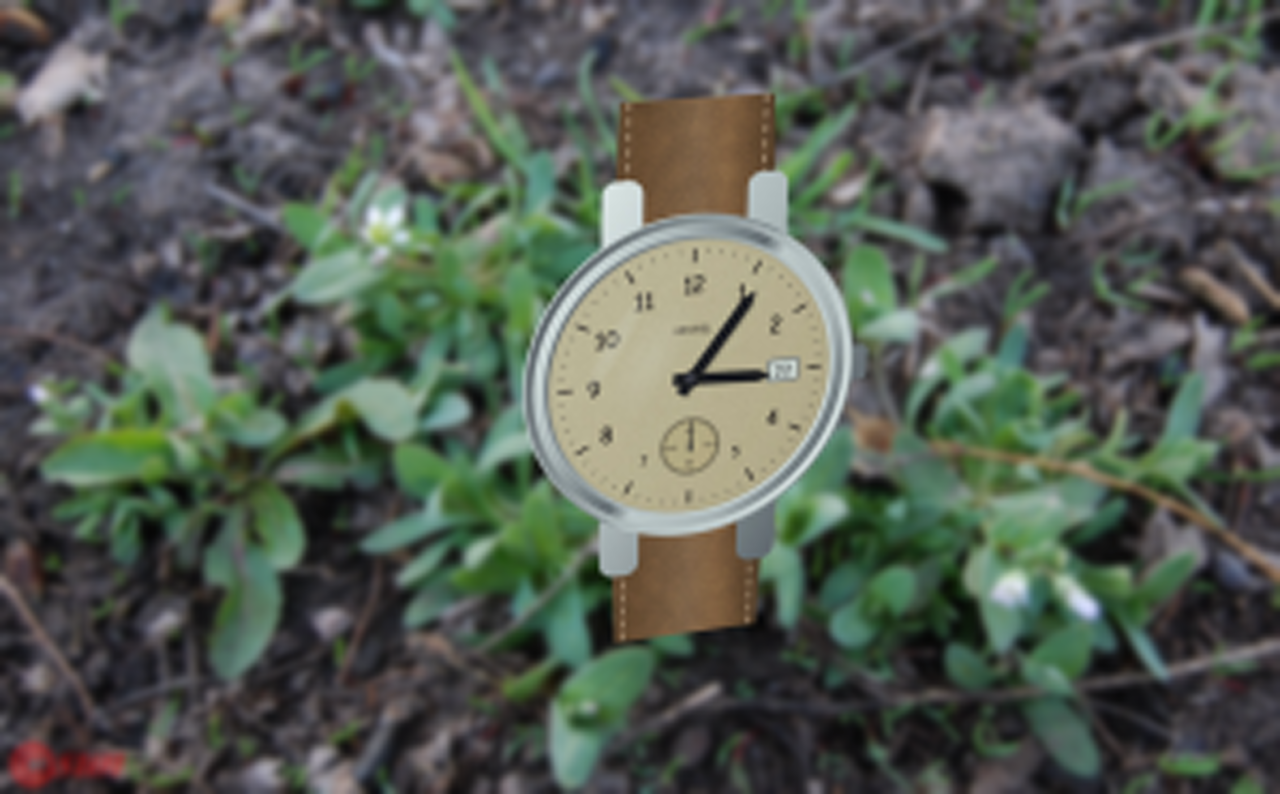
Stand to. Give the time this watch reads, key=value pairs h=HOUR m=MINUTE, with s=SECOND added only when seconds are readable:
h=3 m=6
